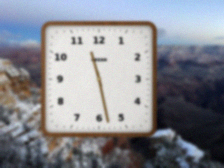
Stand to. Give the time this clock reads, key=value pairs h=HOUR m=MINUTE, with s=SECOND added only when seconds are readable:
h=11 m=28
